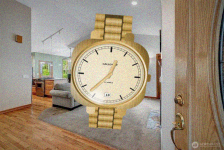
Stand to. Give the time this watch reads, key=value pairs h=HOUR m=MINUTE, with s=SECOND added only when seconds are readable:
h=12 m=37
